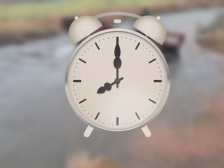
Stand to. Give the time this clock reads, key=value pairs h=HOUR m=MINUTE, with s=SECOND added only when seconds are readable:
h=8 m=0
